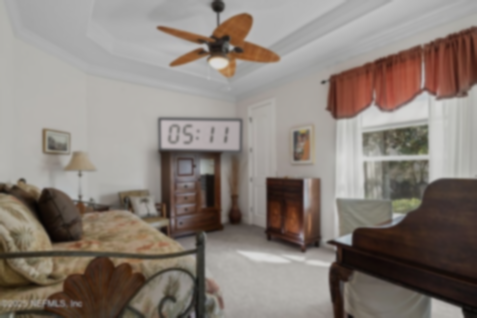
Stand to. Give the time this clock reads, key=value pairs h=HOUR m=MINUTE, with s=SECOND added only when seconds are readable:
h=5 m=11
